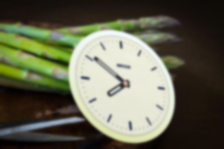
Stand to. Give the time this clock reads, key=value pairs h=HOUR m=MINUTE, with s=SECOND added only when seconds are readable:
h=7 m=51
